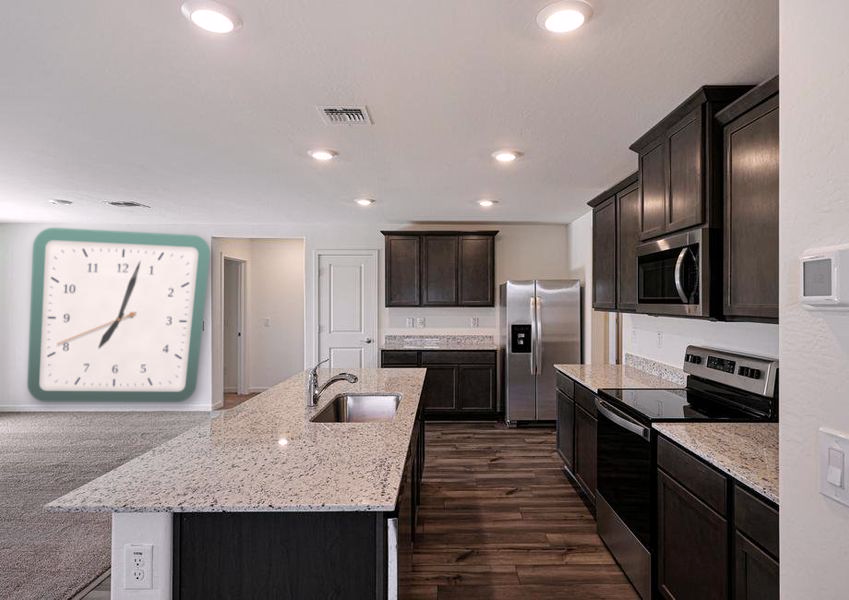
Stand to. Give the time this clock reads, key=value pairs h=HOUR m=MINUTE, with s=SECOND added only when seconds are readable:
h=7 m=2 s=41
